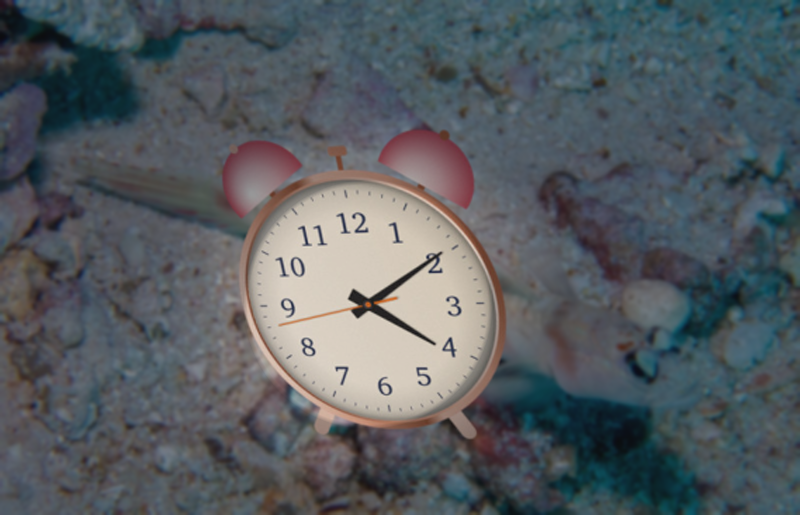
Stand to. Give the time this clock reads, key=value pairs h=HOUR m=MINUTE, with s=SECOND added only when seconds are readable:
h=4 m=9 s=43
